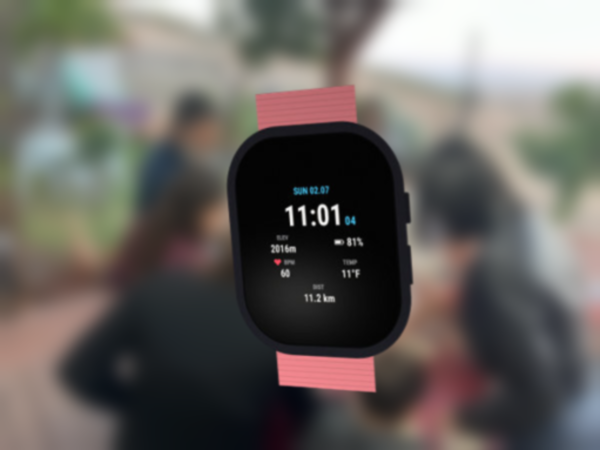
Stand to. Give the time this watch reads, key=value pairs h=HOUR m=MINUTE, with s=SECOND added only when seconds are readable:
h=11 m=1 s=4
